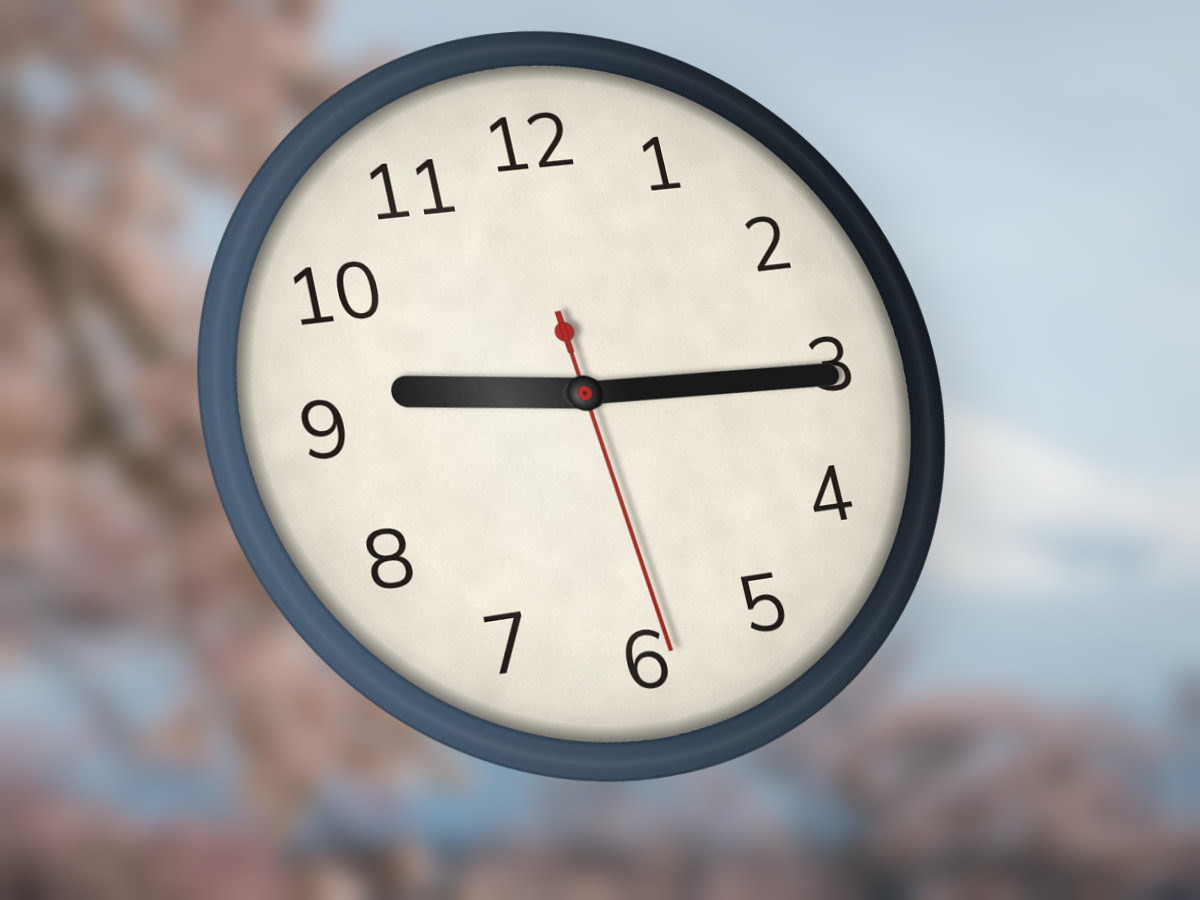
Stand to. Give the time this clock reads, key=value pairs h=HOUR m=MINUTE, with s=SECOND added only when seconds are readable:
h=9 m=15 s=29
